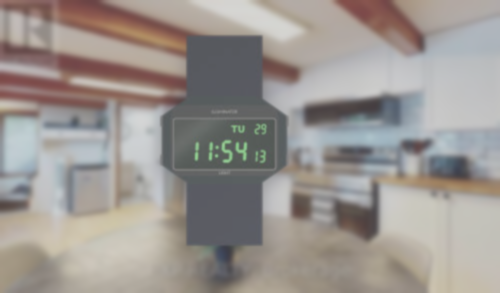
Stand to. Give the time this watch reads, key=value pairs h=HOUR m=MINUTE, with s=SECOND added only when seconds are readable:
h=11 m=54 s=13
